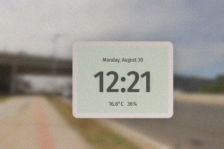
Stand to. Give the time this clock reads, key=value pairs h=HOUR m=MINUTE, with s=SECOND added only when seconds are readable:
h=12 m=21
